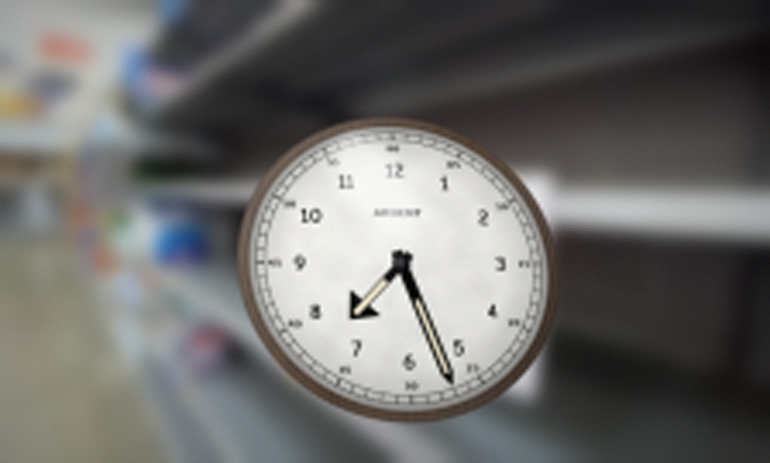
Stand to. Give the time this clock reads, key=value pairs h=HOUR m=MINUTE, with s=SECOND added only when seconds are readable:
h=7 m=27
